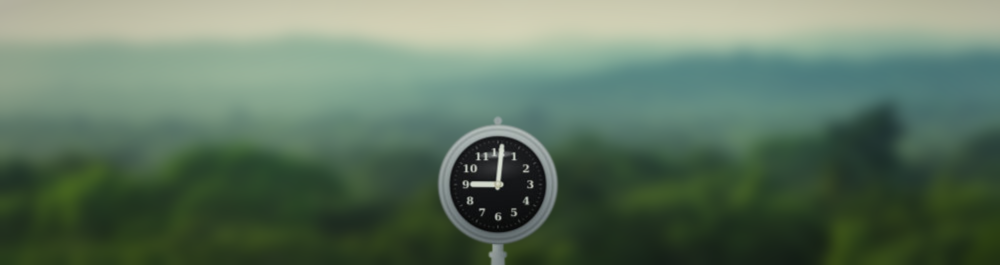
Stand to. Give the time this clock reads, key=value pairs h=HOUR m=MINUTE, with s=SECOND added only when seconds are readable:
h=9 m=1
